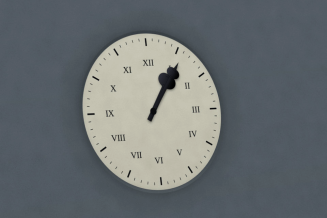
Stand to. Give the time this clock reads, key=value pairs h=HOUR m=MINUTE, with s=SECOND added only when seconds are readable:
h=1 m=6
